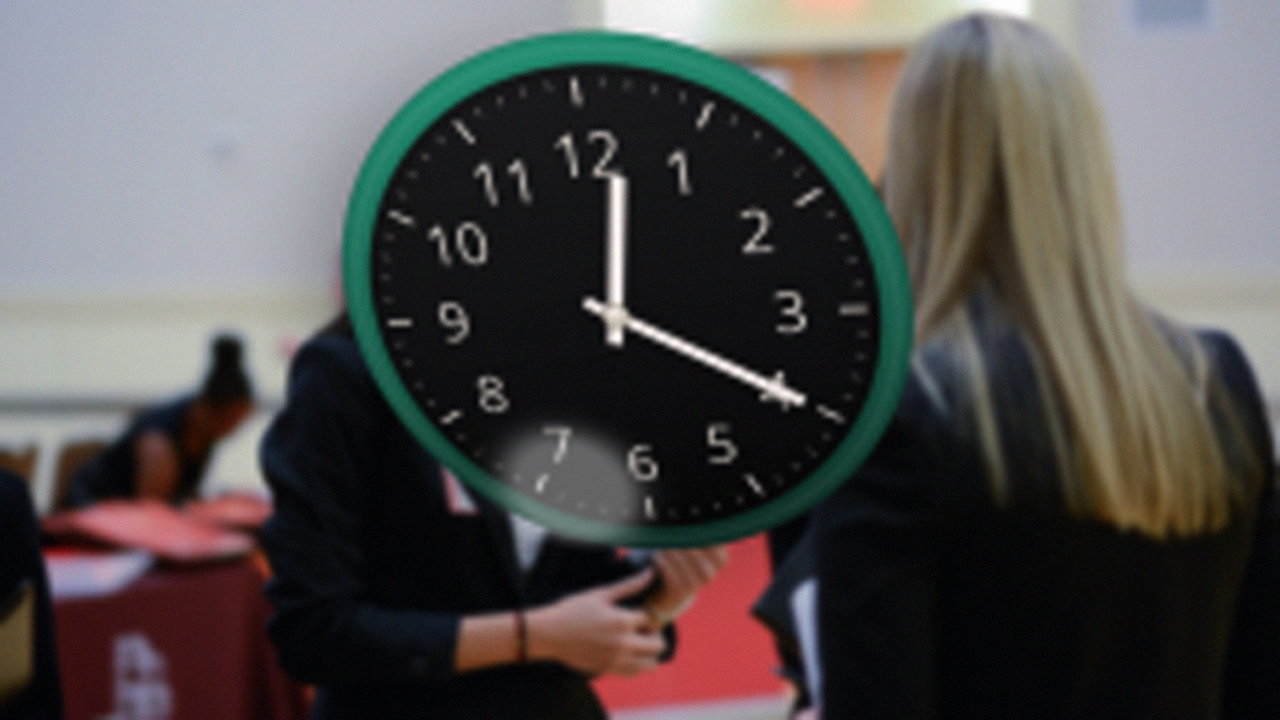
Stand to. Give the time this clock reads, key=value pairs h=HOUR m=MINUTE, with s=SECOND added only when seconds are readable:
h=12 m=20
